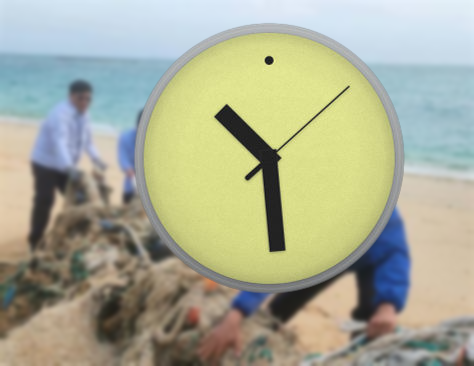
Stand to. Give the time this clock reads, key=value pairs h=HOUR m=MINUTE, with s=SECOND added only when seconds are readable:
h=10 m=29 s=8
